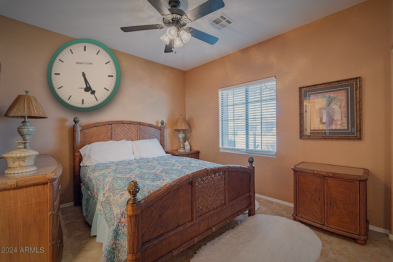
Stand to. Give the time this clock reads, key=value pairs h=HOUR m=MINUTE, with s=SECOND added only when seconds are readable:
h=5 m=25
